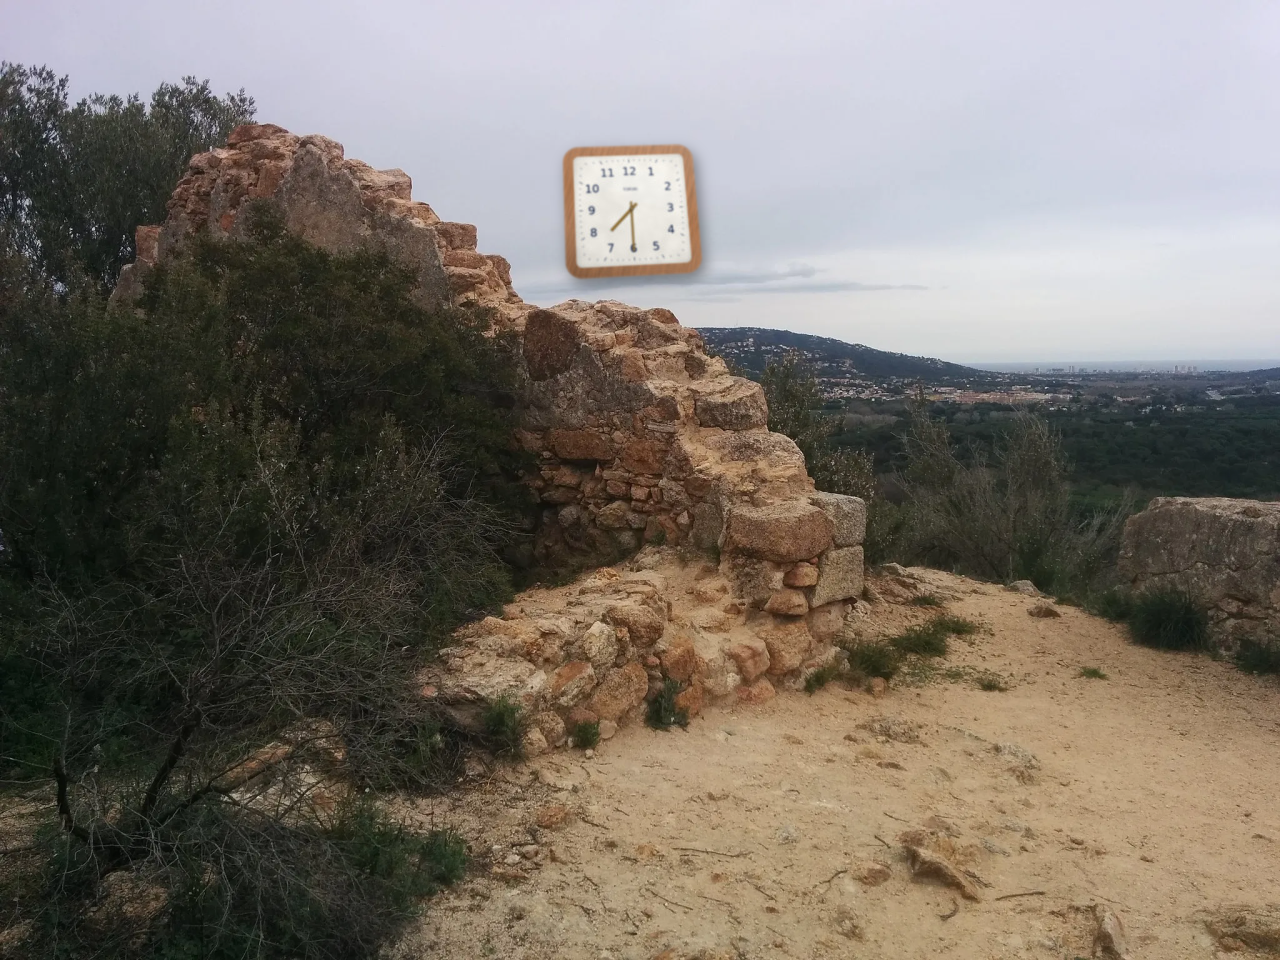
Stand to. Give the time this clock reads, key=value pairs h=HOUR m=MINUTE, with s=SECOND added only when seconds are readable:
h=7 m=30
